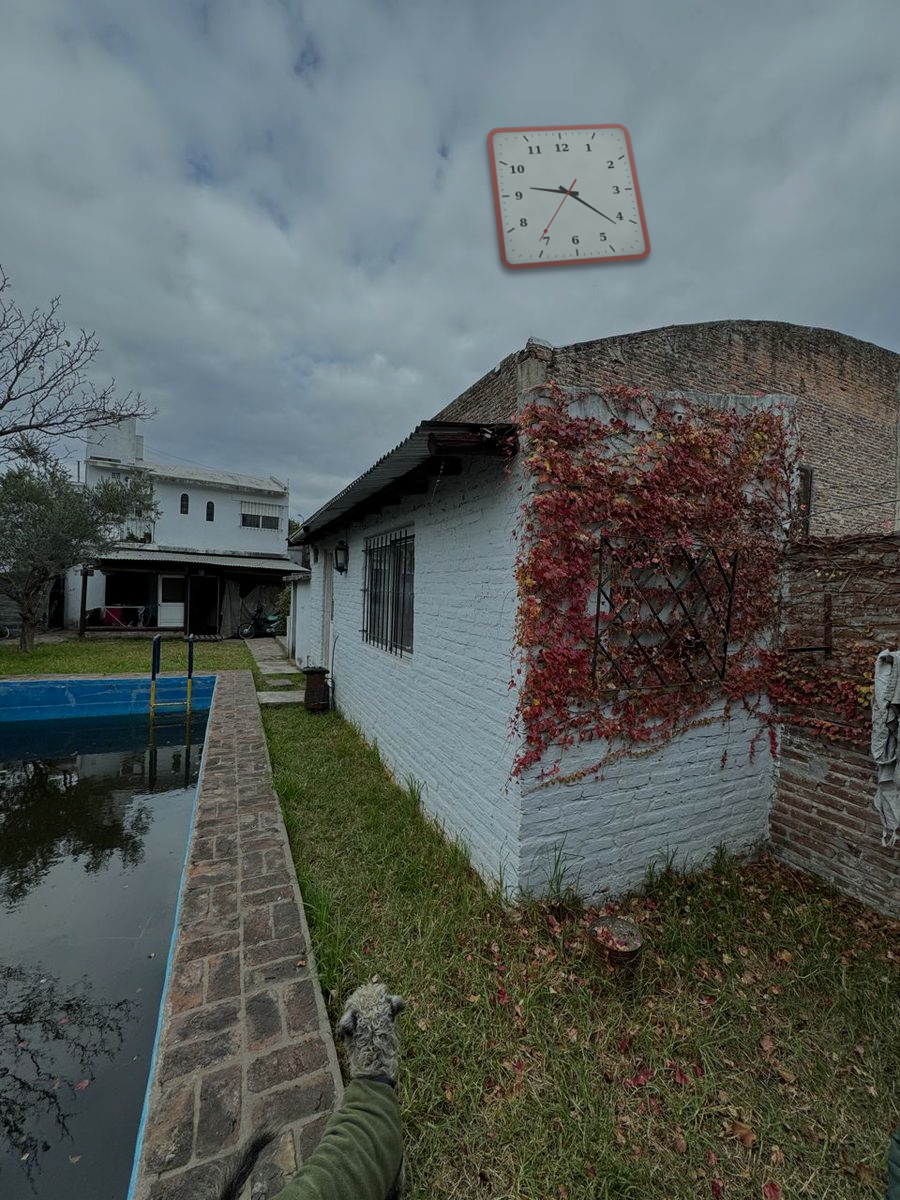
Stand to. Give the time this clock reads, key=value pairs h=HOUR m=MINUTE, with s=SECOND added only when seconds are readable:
h=9 m=21 s=36
